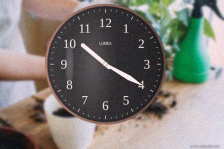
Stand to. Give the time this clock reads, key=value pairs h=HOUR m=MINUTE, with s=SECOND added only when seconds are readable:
h=10 m=20
